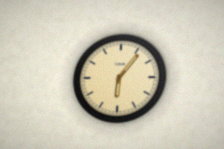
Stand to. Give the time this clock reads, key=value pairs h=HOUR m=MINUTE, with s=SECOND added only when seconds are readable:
h=6 m=6
